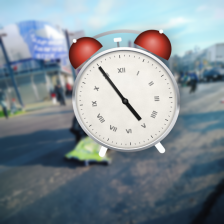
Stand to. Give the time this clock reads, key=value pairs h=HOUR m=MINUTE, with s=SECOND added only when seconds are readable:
h=4 m=55
